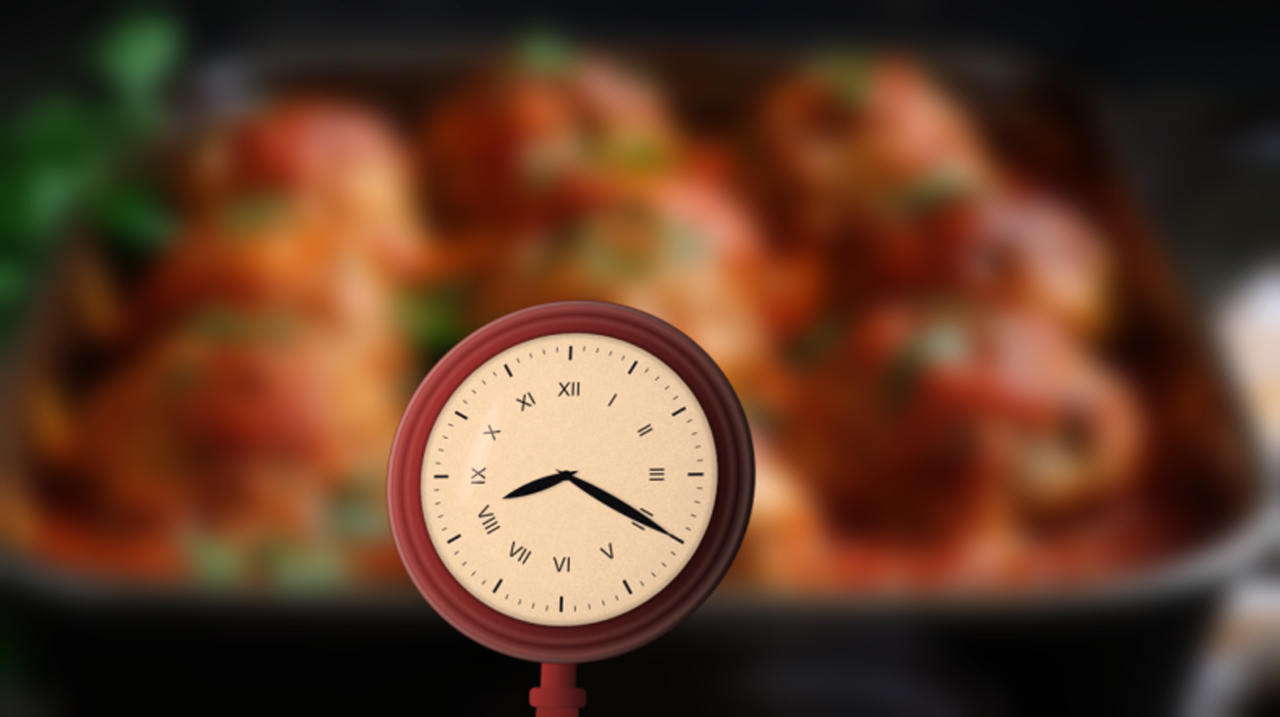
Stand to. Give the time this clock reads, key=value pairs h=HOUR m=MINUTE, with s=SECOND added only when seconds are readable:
h=8 m=20
